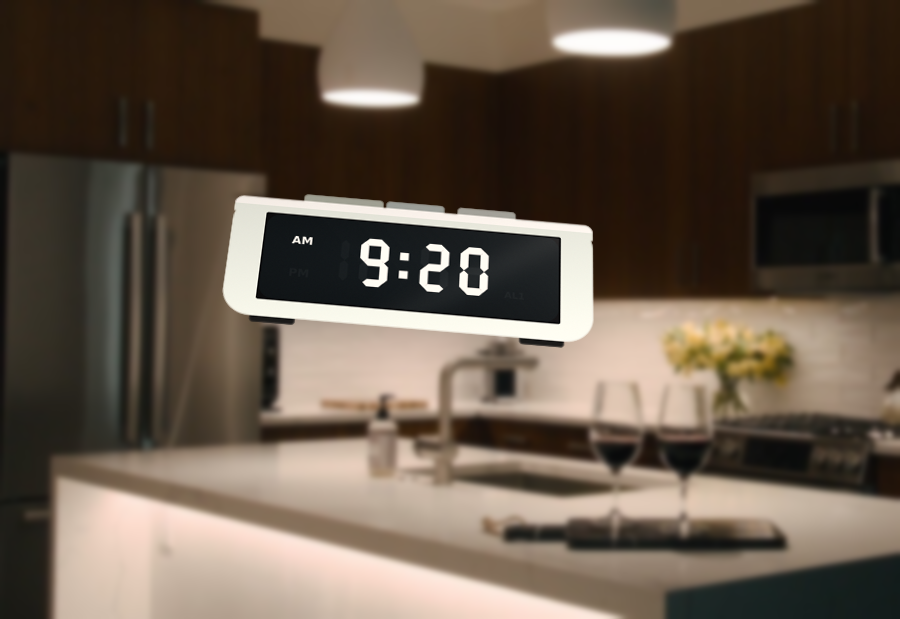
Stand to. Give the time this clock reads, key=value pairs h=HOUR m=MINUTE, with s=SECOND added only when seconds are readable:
h=9 m=20
